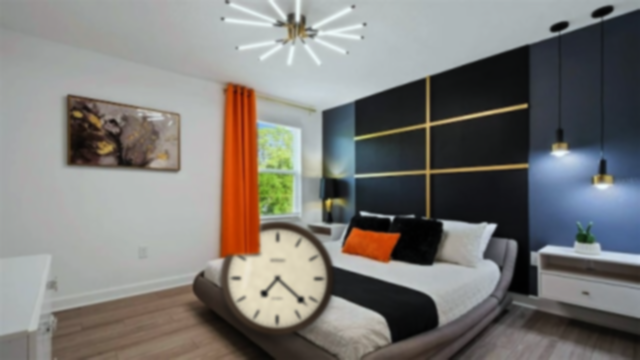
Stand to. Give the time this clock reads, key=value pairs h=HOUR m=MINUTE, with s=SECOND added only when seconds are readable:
h=7 m=22
